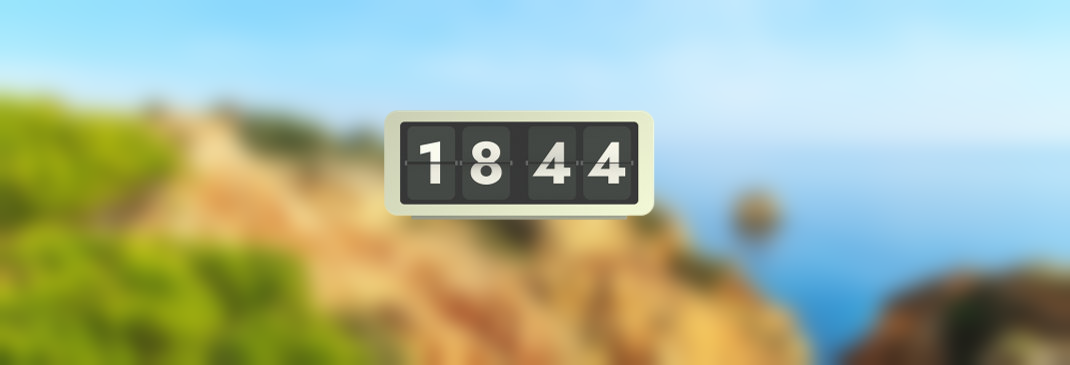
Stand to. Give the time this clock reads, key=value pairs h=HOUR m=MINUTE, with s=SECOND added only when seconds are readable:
h=18 m=44
